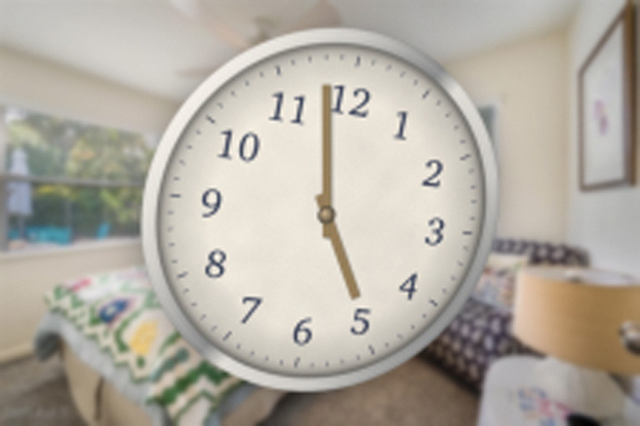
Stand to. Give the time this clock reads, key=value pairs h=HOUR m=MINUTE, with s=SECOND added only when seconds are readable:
h=4 m=58
